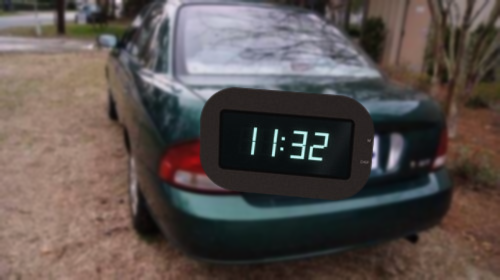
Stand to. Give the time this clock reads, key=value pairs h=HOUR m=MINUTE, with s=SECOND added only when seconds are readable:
h=11 m=32
